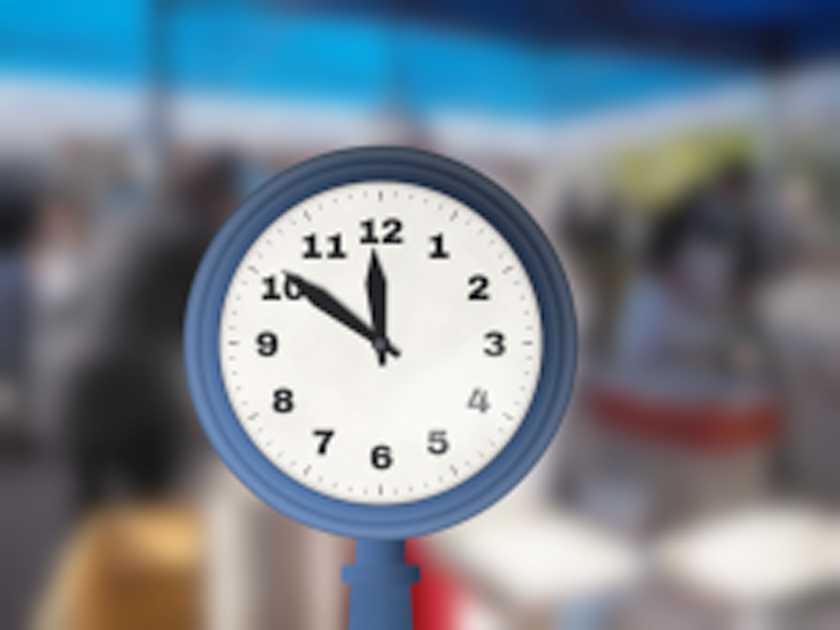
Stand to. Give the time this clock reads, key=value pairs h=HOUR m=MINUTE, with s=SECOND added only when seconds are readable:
h=11 m=51
